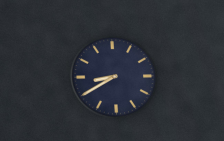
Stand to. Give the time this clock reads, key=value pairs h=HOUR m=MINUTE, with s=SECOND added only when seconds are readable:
h=8 m=40
